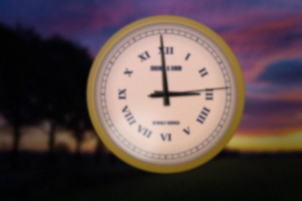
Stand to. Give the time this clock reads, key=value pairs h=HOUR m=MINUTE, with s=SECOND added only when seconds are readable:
h=2 m=59 s=14
